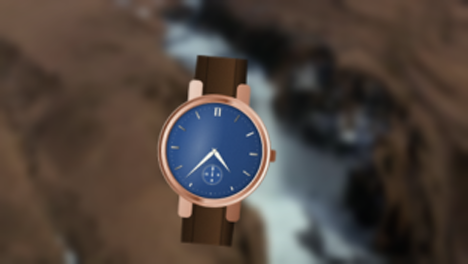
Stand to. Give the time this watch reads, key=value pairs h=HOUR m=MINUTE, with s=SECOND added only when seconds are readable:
h=4 m=37
